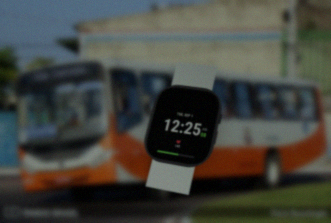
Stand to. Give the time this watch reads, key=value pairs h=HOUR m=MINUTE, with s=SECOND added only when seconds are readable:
h=12 m=25
